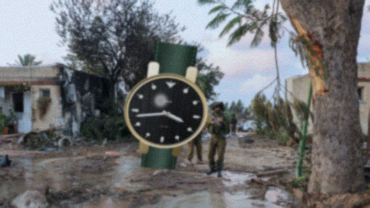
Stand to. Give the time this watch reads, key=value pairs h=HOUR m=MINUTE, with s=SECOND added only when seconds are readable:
h=3 m=43
